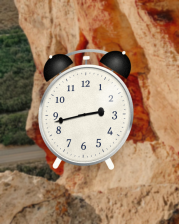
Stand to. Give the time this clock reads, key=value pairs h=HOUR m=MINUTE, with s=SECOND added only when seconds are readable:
h=2 m=43
